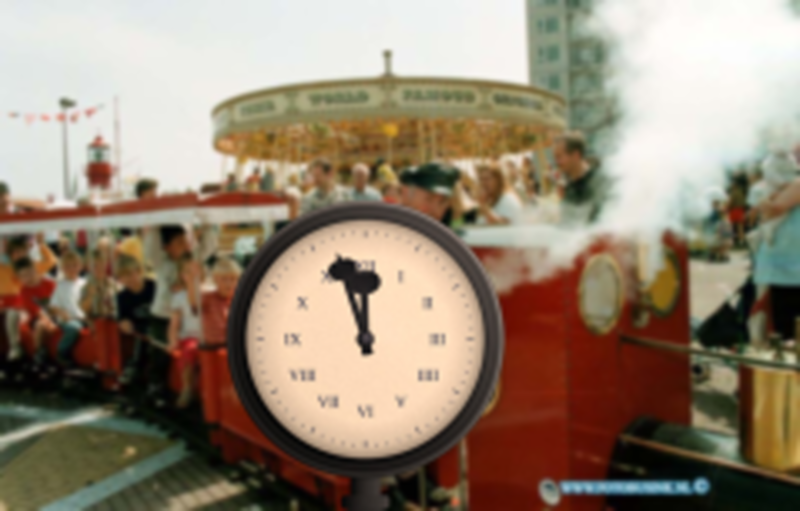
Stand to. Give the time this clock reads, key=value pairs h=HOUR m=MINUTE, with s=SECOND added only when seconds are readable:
h=11 m=57
